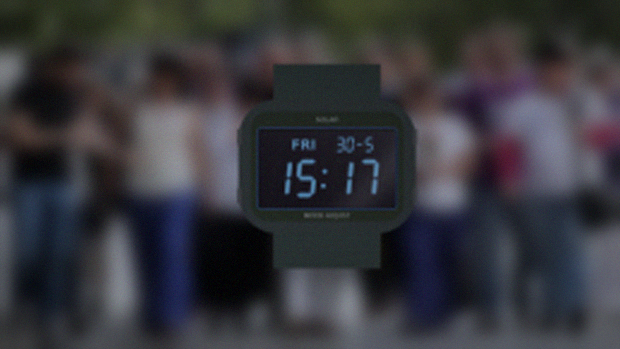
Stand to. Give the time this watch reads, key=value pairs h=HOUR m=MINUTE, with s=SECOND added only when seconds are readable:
h=15 m=17
